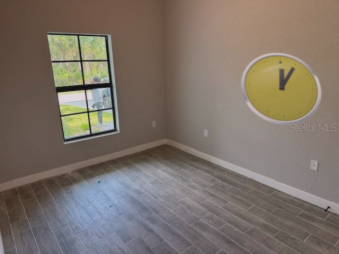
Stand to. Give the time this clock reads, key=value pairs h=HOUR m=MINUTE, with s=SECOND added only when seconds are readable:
h=12 m=5
